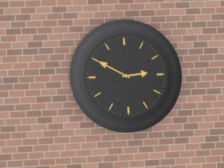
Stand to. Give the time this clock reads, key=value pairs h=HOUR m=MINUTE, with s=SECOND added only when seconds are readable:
h=2 m=50
